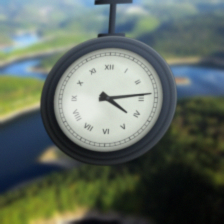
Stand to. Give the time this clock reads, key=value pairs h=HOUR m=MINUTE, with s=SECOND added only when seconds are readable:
h=4 m=14
